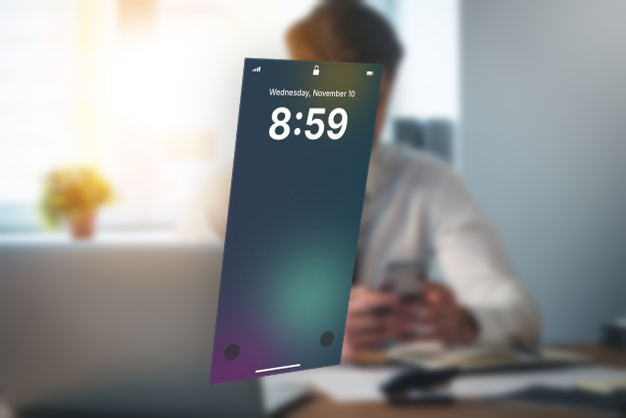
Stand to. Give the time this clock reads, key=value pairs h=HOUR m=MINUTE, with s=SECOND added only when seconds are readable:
h=8 m=59
